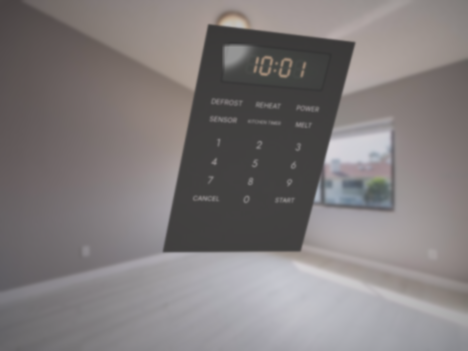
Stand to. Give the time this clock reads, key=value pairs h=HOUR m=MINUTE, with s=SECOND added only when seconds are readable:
h=10 m=1
